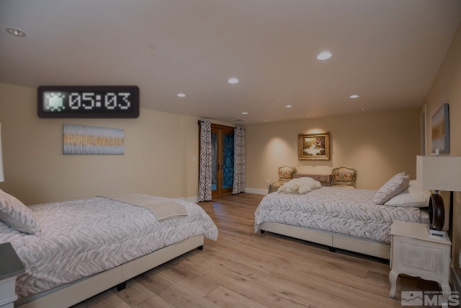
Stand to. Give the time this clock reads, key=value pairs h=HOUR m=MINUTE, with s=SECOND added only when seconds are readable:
h=5 m=3
